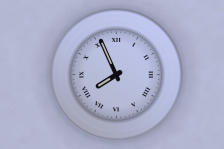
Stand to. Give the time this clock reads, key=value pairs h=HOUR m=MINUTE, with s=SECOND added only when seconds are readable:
h=7 m=56
